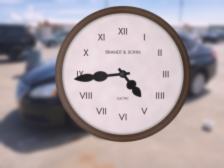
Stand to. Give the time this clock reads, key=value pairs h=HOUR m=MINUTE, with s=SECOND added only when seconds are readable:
h=4 m=44
